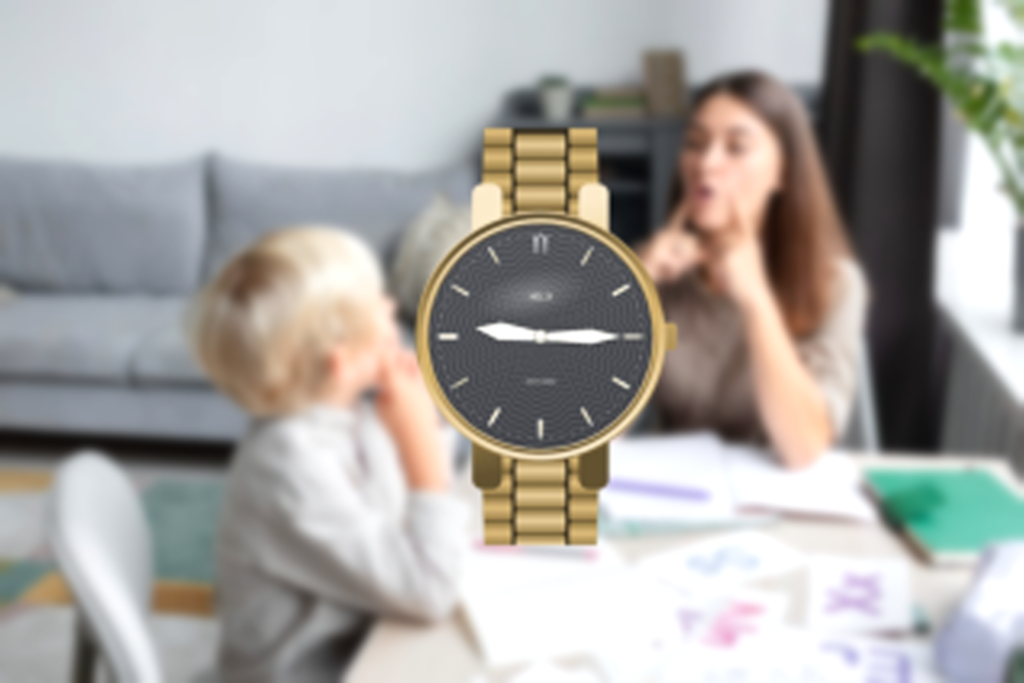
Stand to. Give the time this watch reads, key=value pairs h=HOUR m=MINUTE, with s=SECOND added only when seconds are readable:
h=9 m=15
